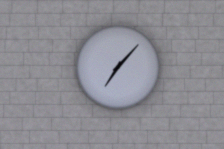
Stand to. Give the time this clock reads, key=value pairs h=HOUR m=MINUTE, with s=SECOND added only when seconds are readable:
h=7 m=7
